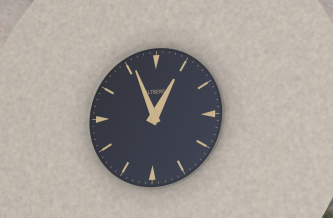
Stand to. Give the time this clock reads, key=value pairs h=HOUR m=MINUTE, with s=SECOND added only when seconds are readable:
h=12 m=56
